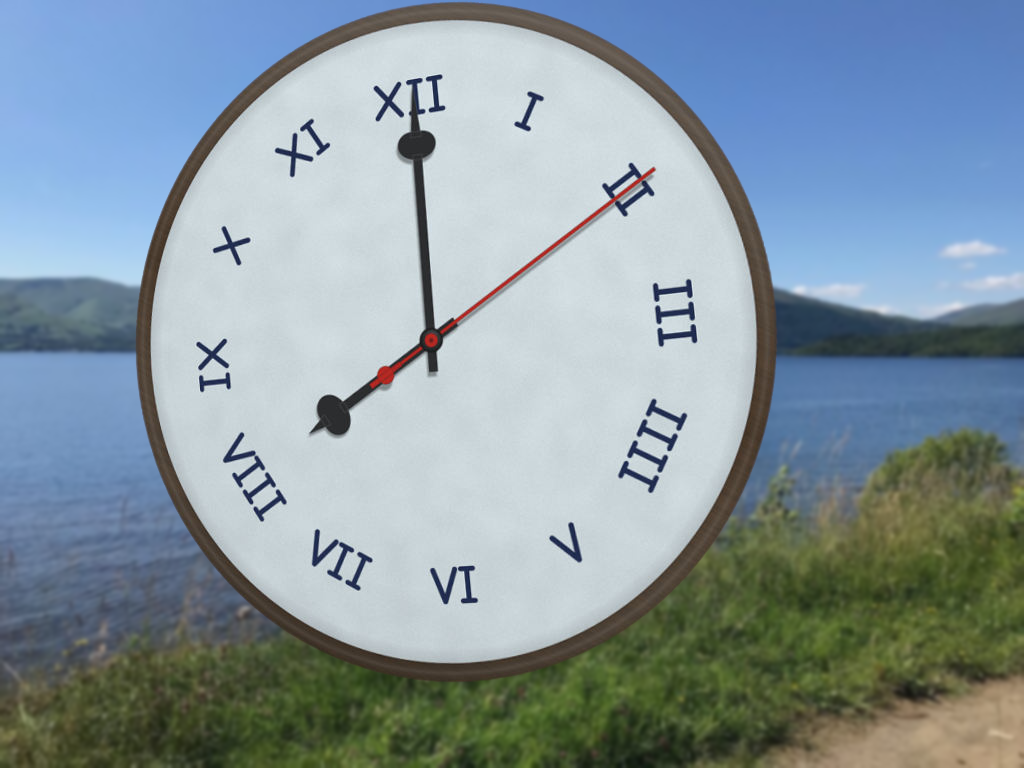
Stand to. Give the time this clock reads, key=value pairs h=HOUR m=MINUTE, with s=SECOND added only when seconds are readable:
h=8 m=0 s=10
